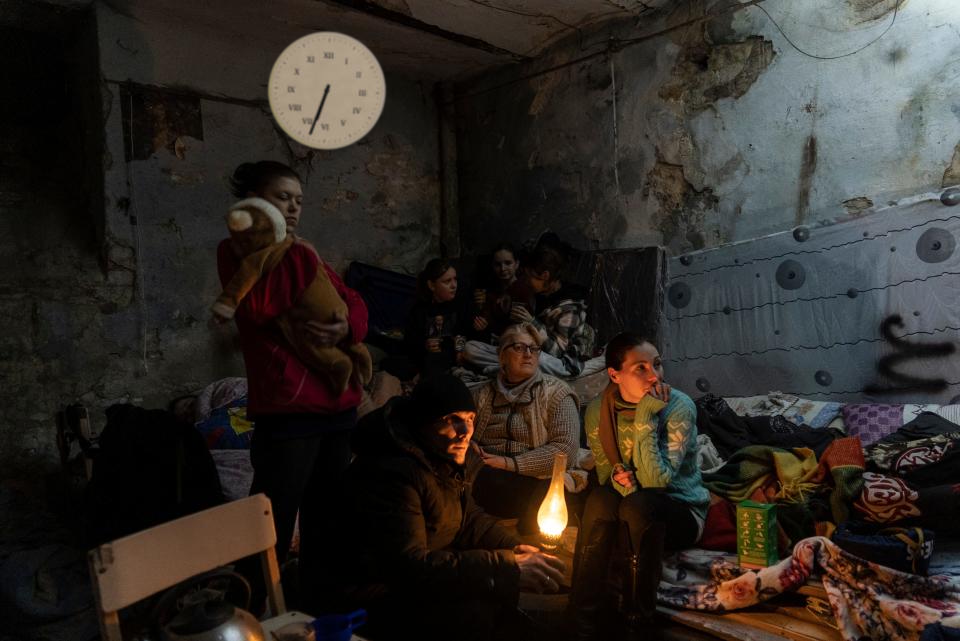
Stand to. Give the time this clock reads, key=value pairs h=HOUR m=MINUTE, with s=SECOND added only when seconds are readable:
h=6 m=33
